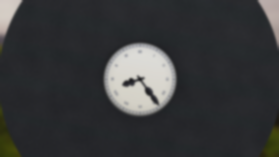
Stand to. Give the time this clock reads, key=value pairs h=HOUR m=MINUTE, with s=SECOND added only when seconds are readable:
h=8 m=24
